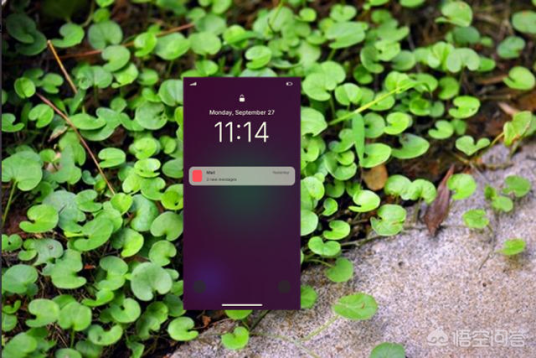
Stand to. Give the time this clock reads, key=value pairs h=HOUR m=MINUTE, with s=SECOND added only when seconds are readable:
h=11 m=14
